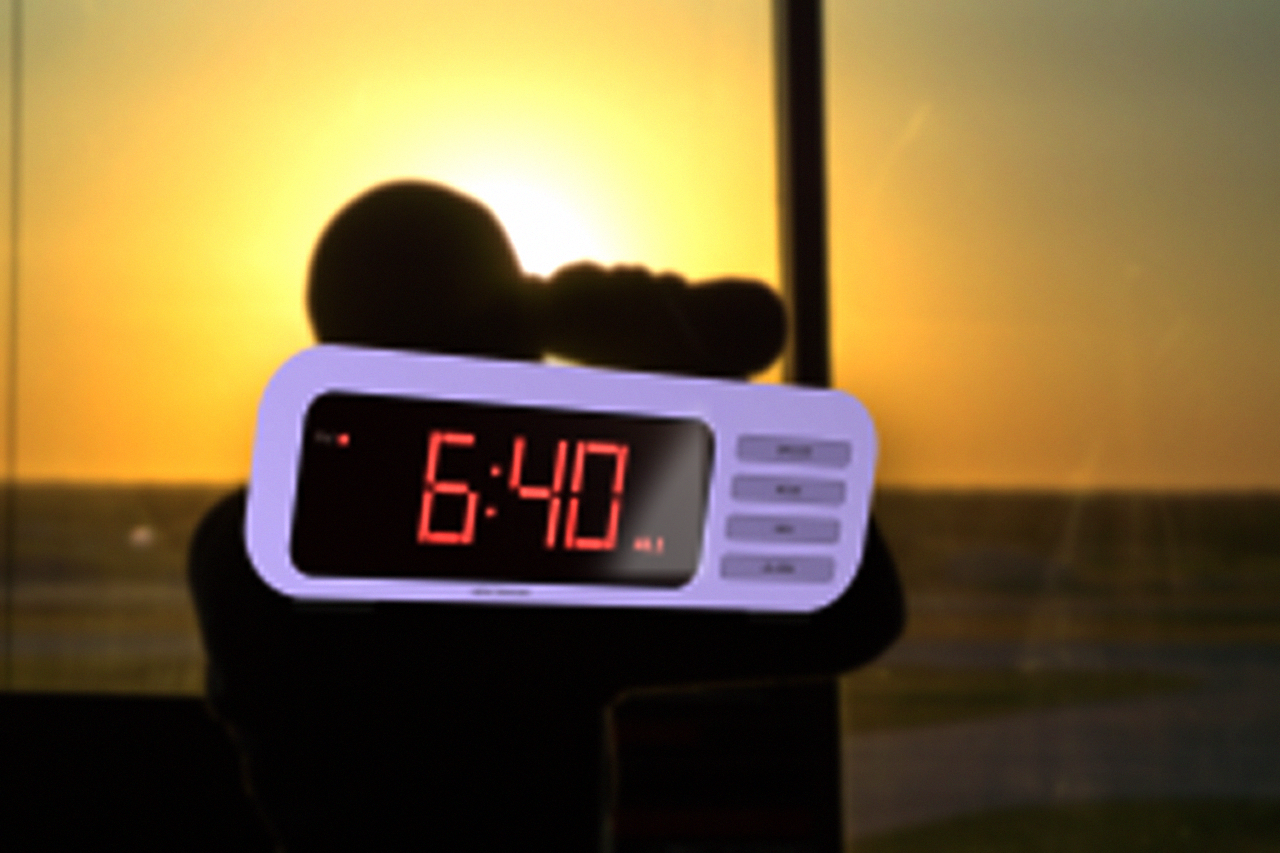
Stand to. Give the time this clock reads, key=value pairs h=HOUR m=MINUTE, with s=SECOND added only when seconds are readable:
h=6 m=40
